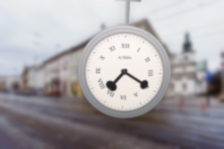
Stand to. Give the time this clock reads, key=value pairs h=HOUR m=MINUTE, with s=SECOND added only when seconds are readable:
h=7 m=20
